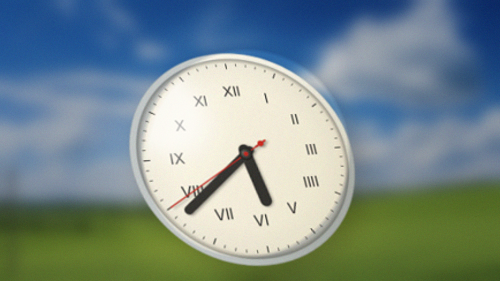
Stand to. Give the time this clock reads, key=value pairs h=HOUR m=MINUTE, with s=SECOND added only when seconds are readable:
h=5 m=38 s=40
